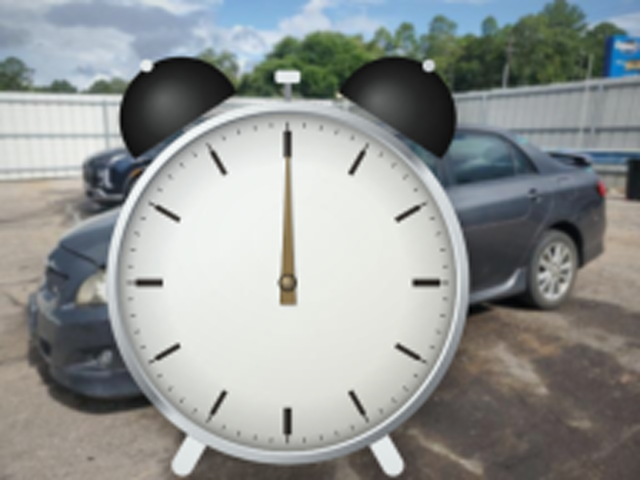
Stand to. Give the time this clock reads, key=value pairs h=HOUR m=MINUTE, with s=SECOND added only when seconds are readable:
h=12 m=0
